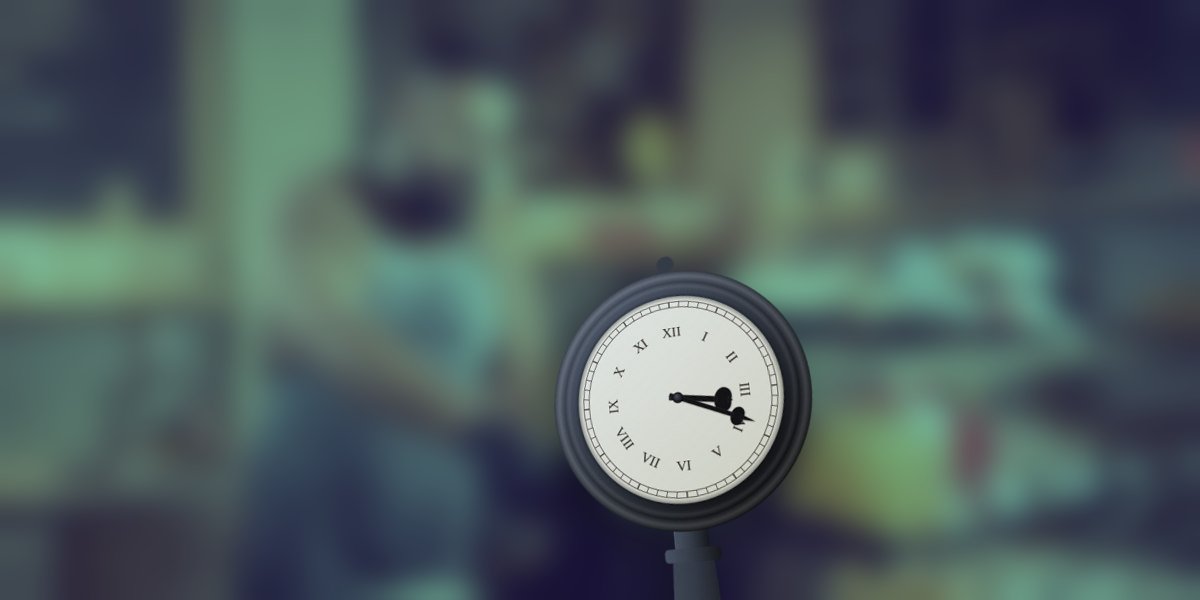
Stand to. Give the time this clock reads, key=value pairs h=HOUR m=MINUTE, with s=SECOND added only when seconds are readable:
h=3 m=19
